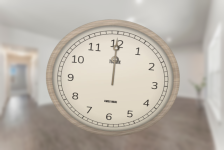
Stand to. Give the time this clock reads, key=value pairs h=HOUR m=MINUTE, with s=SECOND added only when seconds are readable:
h=12 m=0
